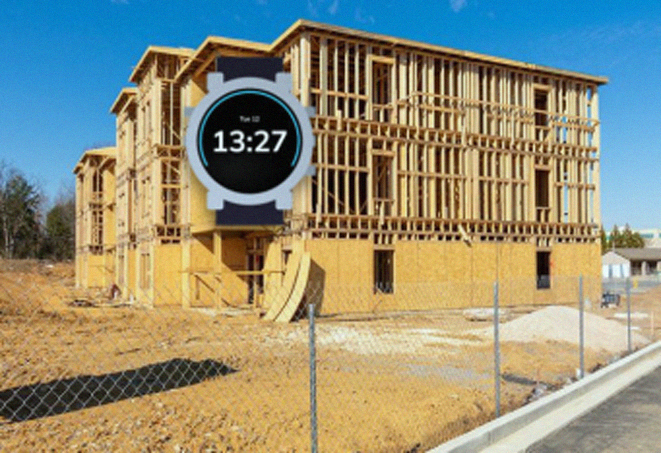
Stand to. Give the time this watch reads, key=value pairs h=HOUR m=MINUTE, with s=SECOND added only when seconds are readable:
h=13 m=27
